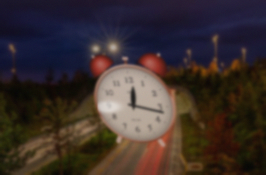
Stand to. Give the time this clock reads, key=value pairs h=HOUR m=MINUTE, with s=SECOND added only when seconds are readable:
h=12 m=17
